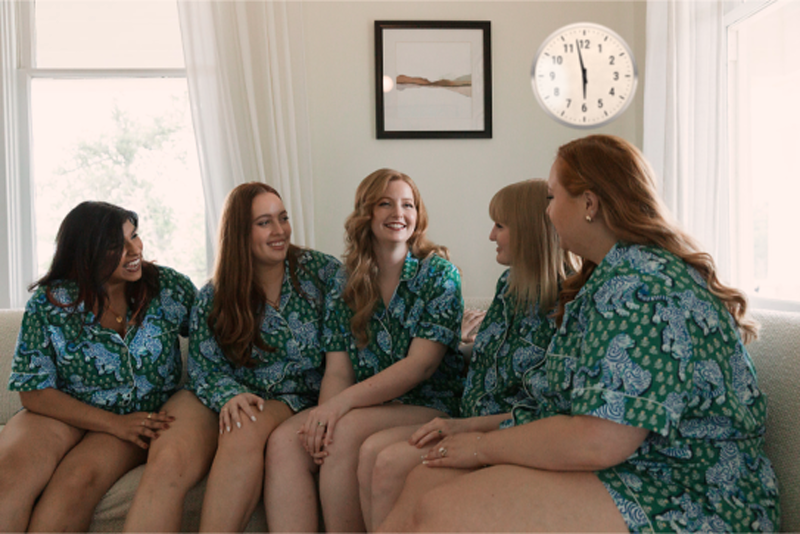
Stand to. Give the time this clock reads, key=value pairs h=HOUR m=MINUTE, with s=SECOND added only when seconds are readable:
h=5 m=58
